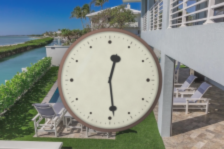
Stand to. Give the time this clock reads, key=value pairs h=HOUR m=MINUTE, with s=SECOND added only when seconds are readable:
h=12 m=29
